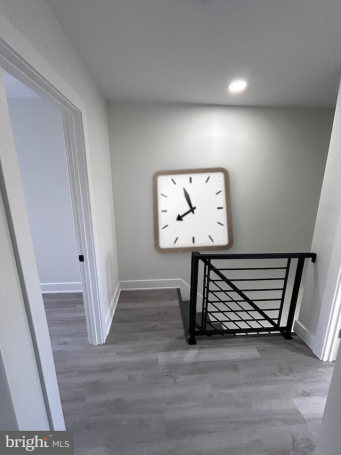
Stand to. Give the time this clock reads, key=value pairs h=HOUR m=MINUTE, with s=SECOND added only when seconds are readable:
h=7 m=57
